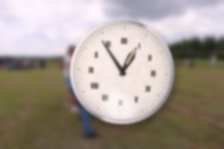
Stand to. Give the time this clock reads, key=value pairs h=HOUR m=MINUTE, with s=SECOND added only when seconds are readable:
h=12 m=54
